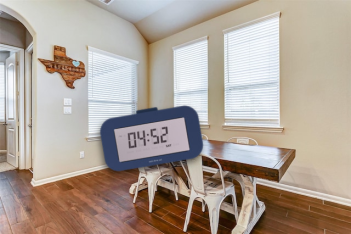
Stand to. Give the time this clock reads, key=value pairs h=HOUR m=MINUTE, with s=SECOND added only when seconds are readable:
h=4 m=52
